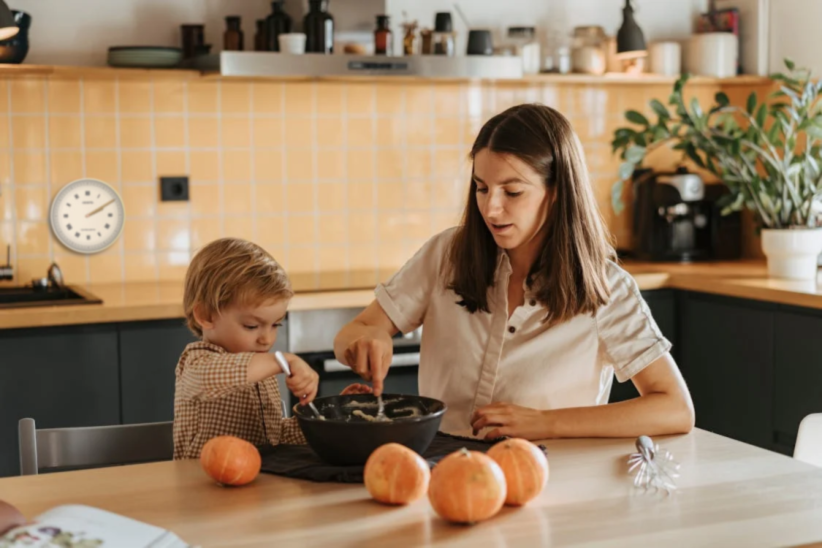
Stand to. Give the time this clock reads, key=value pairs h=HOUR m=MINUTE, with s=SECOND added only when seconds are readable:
h=2 m=10
